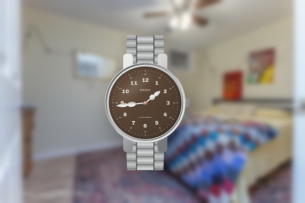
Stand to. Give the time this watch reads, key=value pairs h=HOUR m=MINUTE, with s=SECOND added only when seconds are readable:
h=1 m=44
